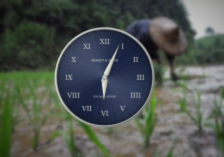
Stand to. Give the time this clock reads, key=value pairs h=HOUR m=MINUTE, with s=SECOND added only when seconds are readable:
h=6 m=4
